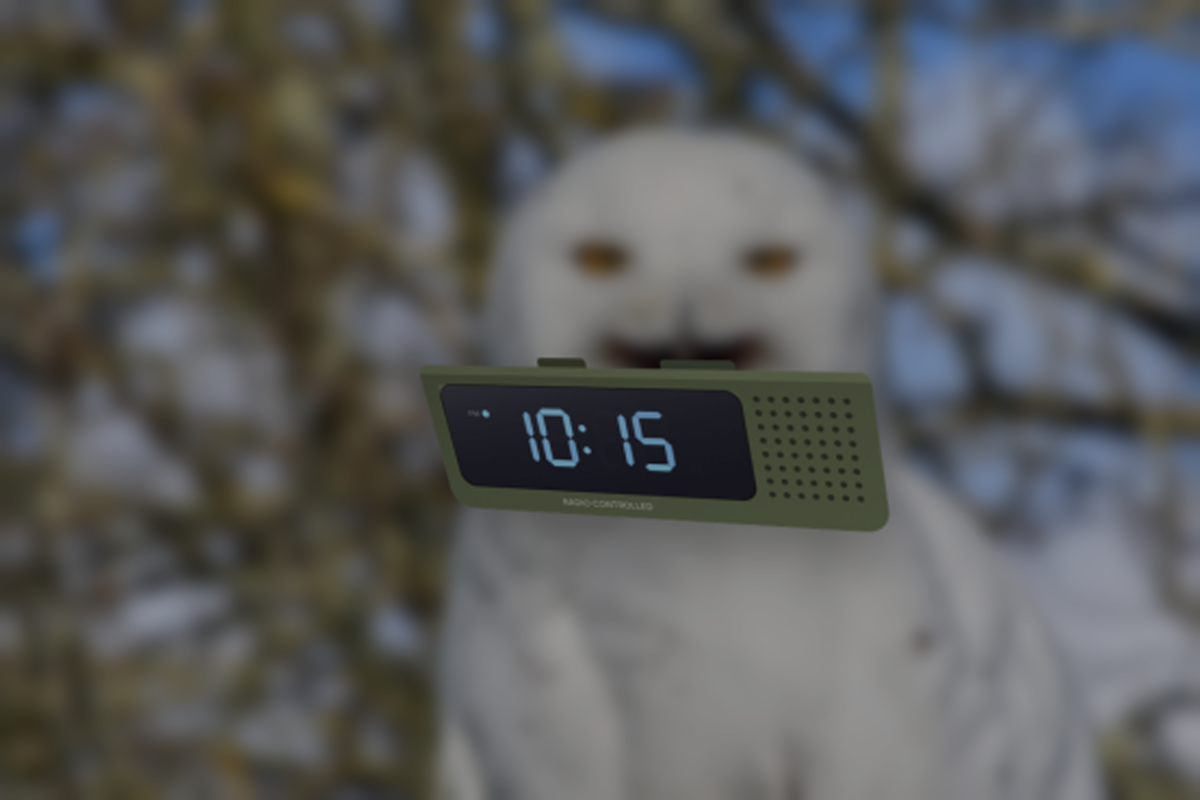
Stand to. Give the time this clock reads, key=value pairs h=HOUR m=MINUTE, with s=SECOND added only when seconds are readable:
h=10 m=15
